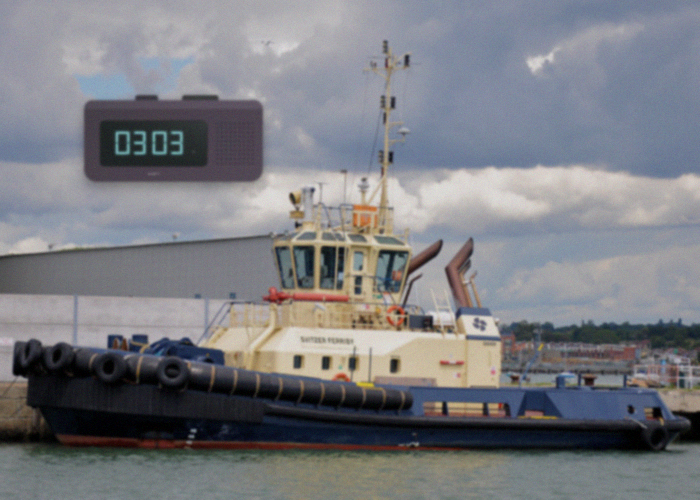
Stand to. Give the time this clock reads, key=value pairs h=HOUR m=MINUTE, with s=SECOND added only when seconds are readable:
h=3 m=3
